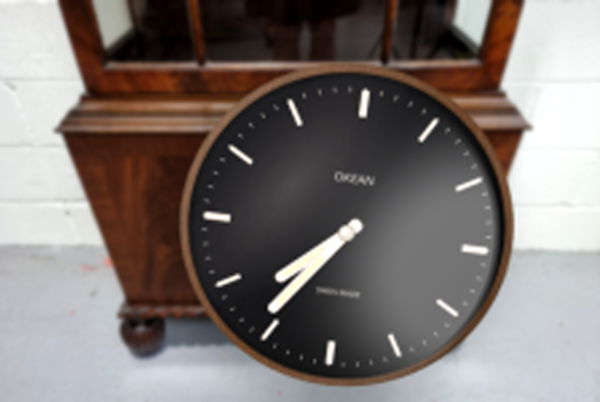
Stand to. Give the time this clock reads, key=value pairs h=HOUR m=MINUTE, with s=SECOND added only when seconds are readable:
h=7 m=36
